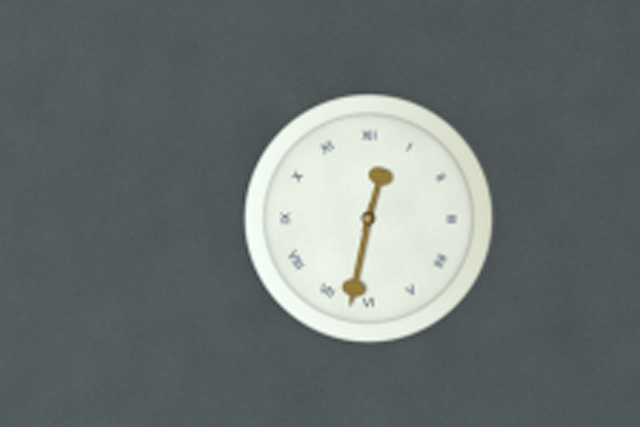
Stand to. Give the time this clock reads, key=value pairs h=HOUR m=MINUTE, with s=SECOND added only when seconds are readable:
h=12 m=32
